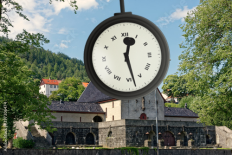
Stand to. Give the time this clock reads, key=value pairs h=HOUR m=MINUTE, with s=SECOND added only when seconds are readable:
h=12 m=28
